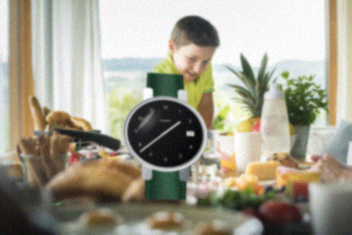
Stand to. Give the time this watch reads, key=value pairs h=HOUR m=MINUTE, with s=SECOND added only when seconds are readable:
h=1 m=38
